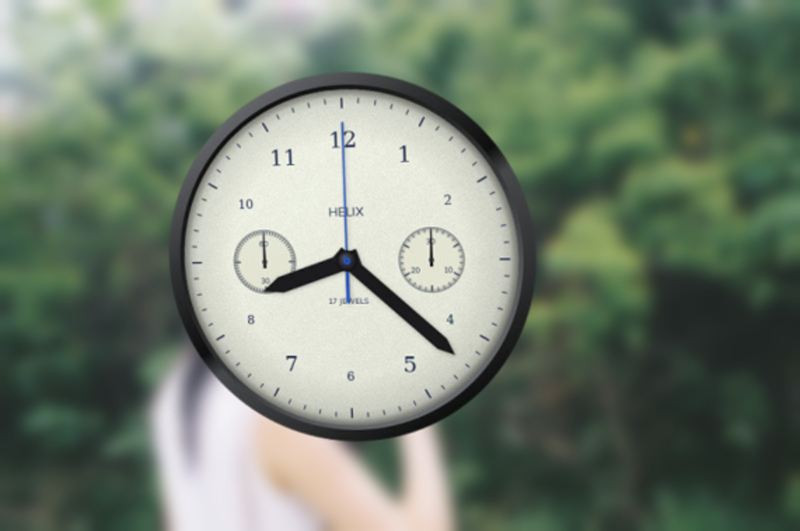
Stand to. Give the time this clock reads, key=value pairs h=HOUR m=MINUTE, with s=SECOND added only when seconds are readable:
h=8 m=22
